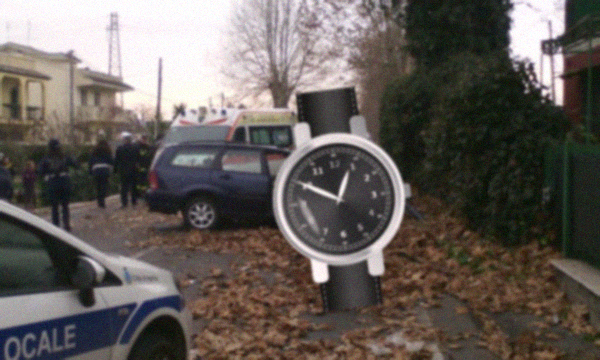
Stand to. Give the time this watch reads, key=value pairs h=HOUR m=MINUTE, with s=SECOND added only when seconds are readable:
h=12 m=50
